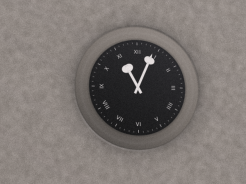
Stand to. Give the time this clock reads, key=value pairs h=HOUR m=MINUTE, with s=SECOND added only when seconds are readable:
h=11 m=4
